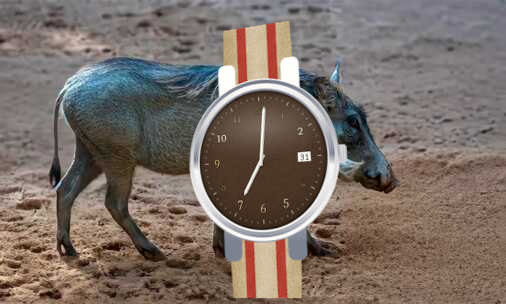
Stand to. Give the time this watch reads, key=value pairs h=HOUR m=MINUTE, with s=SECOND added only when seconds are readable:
h=7 m=1
